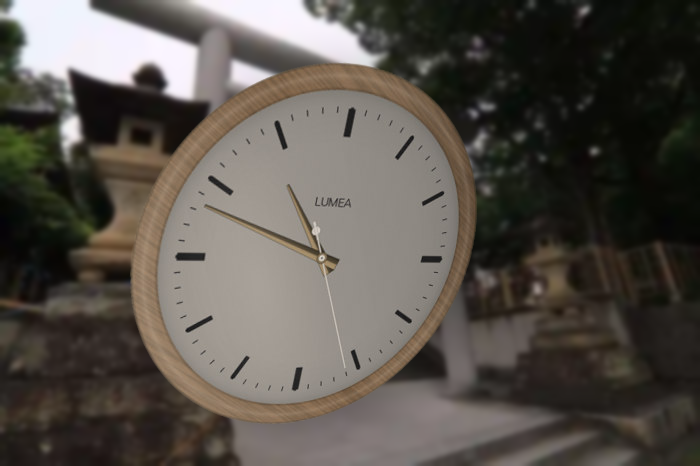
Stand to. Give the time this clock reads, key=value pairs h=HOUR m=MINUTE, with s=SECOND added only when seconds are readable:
h=10 m=48 s=26
